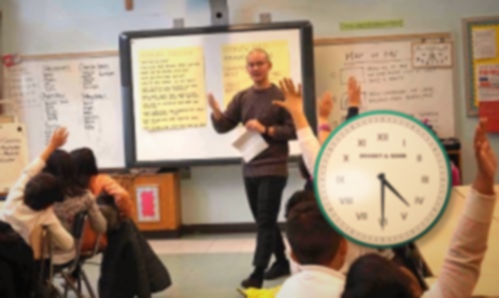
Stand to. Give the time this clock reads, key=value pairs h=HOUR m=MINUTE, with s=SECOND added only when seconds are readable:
h=4 m=30
